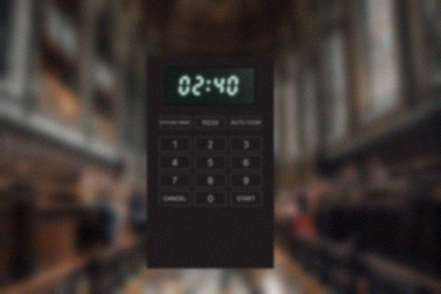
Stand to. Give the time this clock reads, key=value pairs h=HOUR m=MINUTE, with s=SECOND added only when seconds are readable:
h=2 m=40
